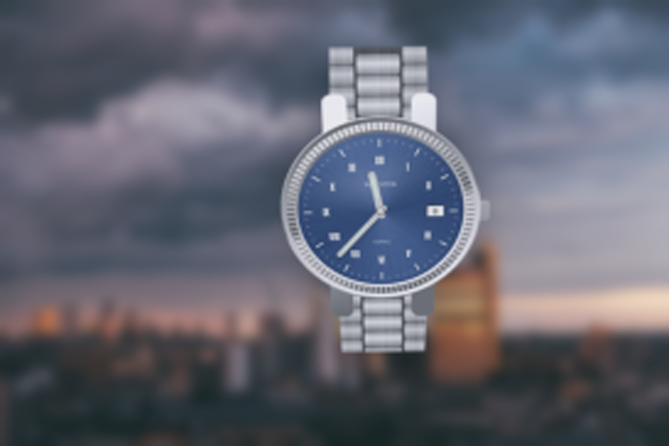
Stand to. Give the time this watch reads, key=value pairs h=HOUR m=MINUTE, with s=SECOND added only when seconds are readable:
h=11 m=37
